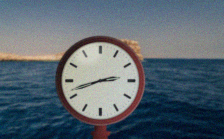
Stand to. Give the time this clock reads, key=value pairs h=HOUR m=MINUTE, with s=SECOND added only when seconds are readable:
h=2 m=42
